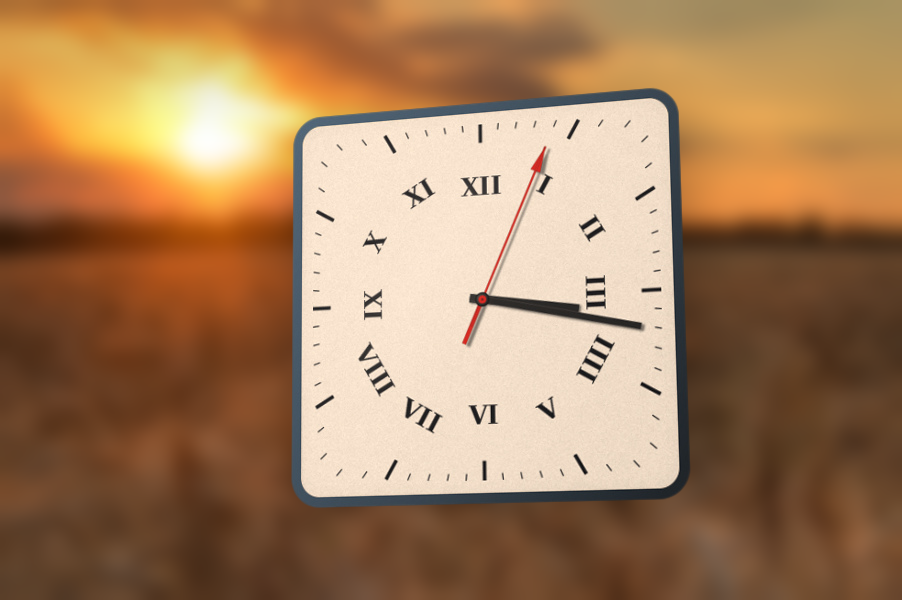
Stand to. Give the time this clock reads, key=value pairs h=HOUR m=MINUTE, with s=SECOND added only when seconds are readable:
h=3 m=17 s=4
